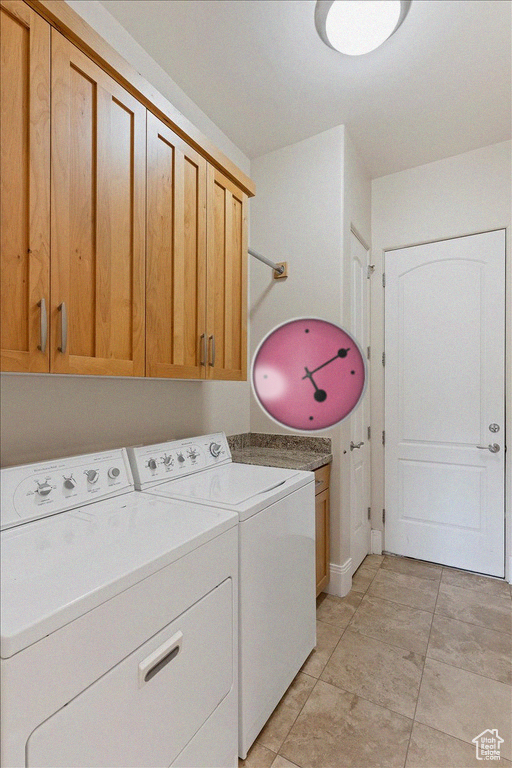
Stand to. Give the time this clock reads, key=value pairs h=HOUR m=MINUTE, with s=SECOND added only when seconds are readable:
h=5 m=10
